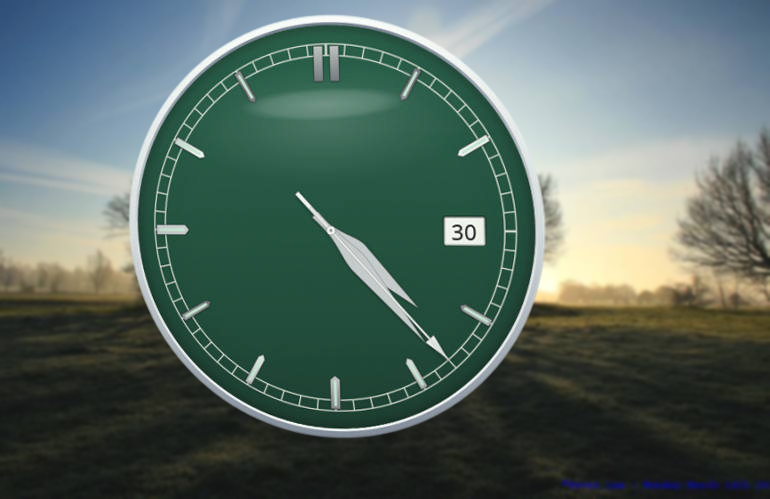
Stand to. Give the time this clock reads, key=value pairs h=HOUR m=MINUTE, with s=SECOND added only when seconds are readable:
h=4 m=23 s=23
